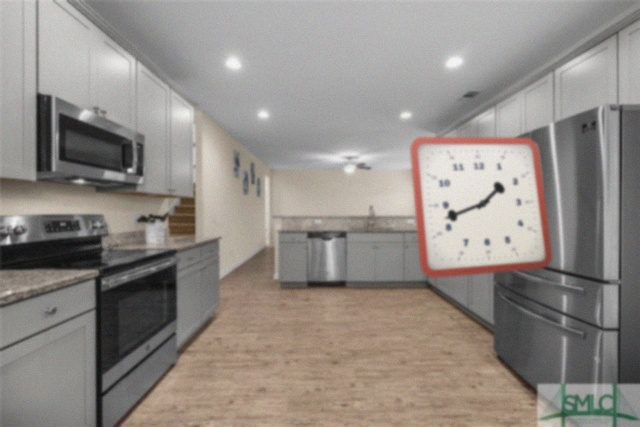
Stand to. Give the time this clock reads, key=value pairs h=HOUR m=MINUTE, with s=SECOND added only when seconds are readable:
h=1 m=42
